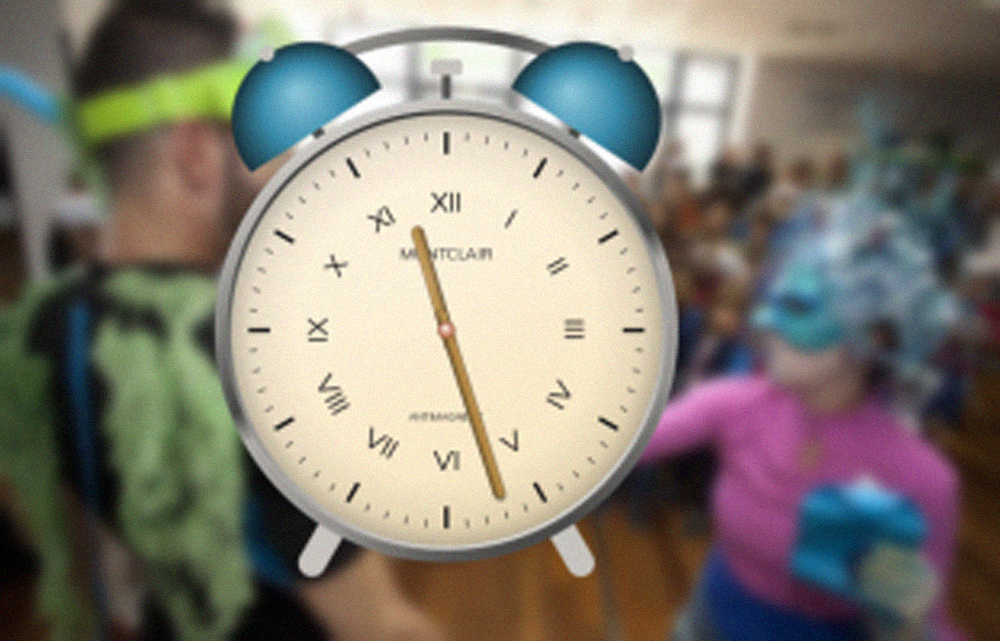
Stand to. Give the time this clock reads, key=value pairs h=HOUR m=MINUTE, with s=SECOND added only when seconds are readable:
h=11 m=27
